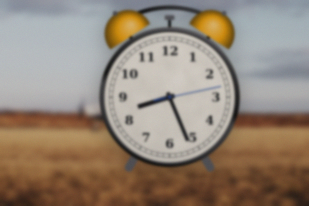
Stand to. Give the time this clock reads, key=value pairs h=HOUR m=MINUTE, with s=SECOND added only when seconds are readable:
h=8 m=26 s=13
